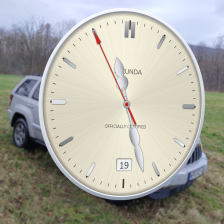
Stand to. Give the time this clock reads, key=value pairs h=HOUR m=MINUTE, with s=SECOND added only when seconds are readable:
h=11 m=26 s=55
